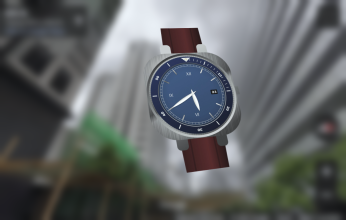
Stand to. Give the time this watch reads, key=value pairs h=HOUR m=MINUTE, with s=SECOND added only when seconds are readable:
h=5 m=40
